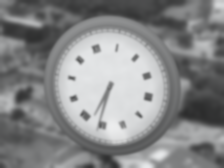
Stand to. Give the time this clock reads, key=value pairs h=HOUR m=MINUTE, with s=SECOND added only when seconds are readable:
h=7 m=36
